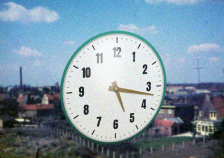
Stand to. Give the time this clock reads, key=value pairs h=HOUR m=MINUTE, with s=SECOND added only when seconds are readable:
h=5 m=17
